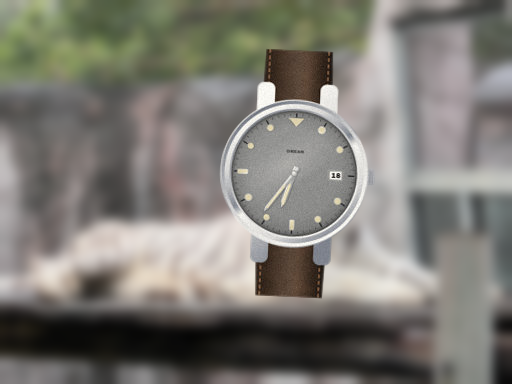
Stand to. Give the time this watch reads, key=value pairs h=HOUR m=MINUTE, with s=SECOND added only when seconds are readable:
h=6 m=36
